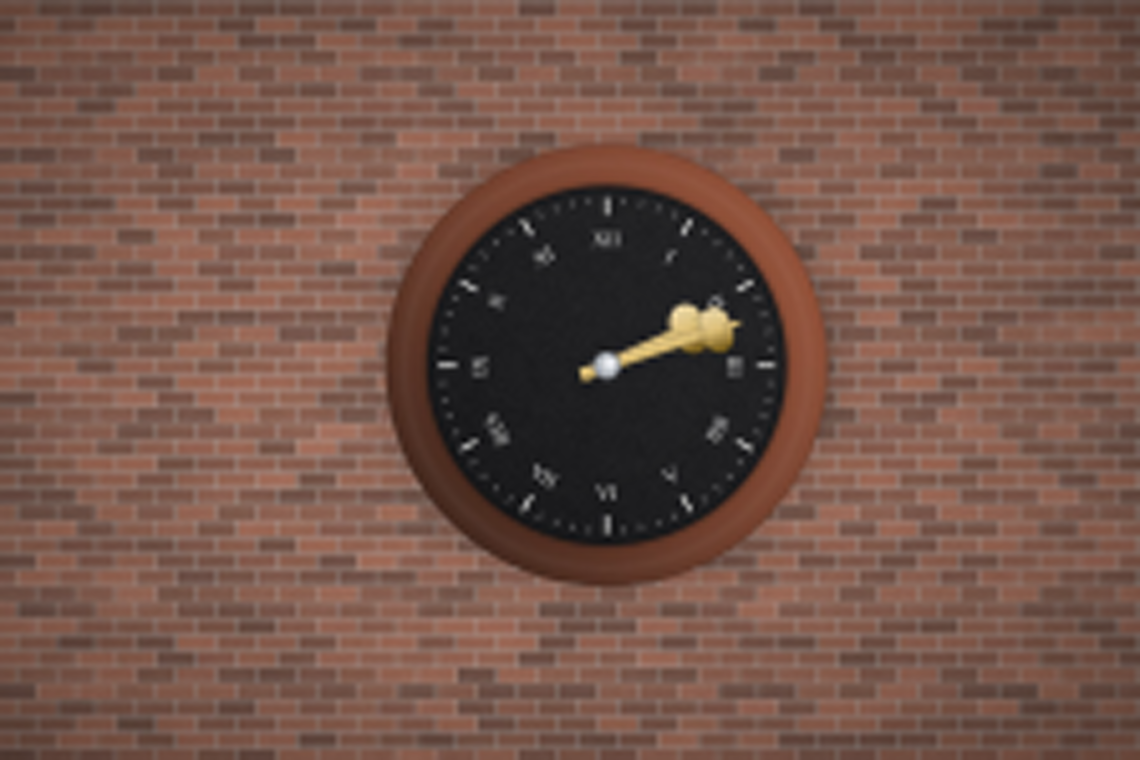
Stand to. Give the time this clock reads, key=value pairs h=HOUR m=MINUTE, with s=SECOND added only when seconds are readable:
h=2 m=12
